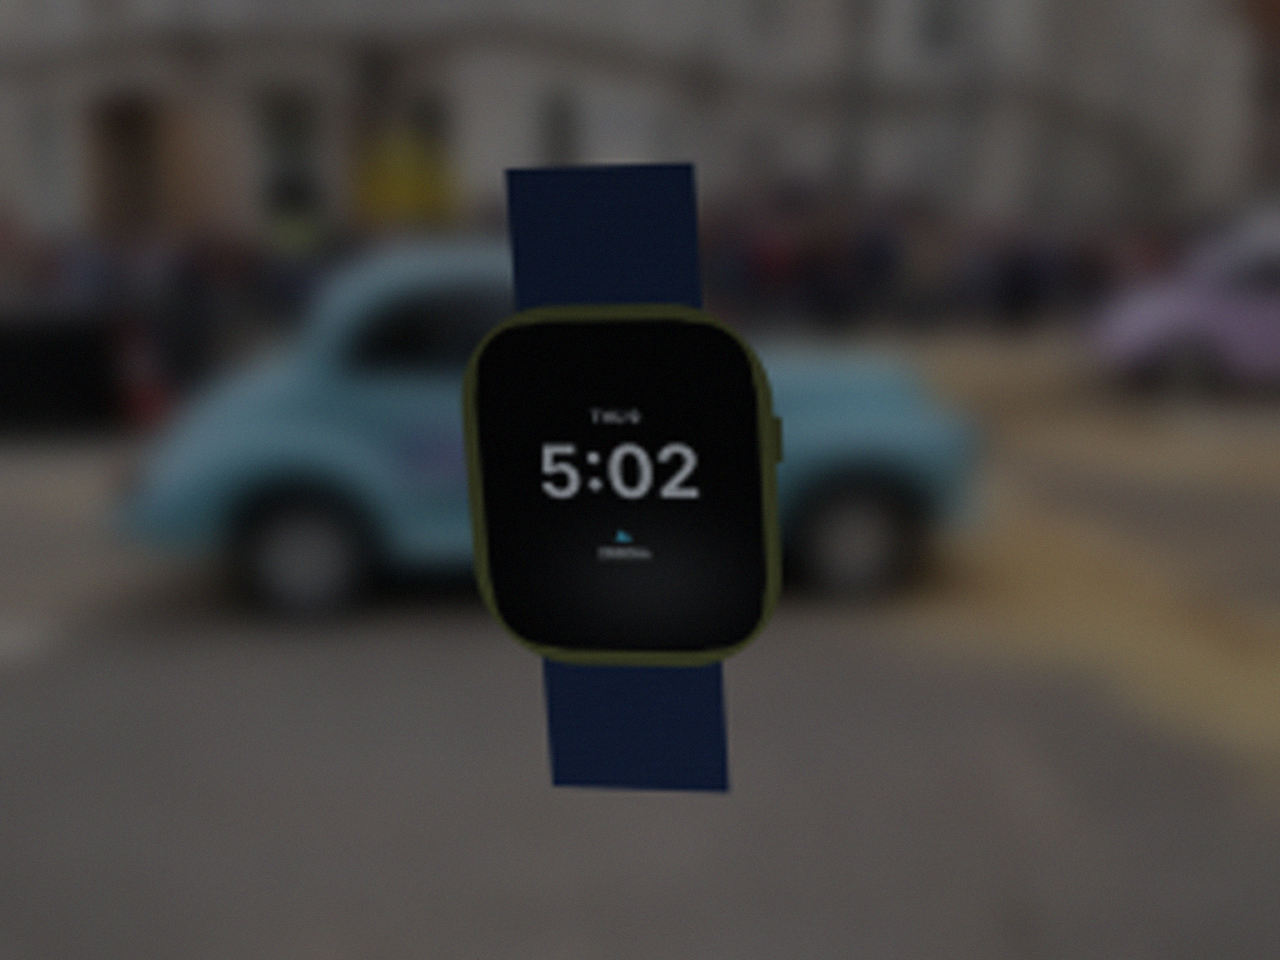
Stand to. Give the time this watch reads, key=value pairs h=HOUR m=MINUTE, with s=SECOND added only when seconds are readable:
h=5 m=2
